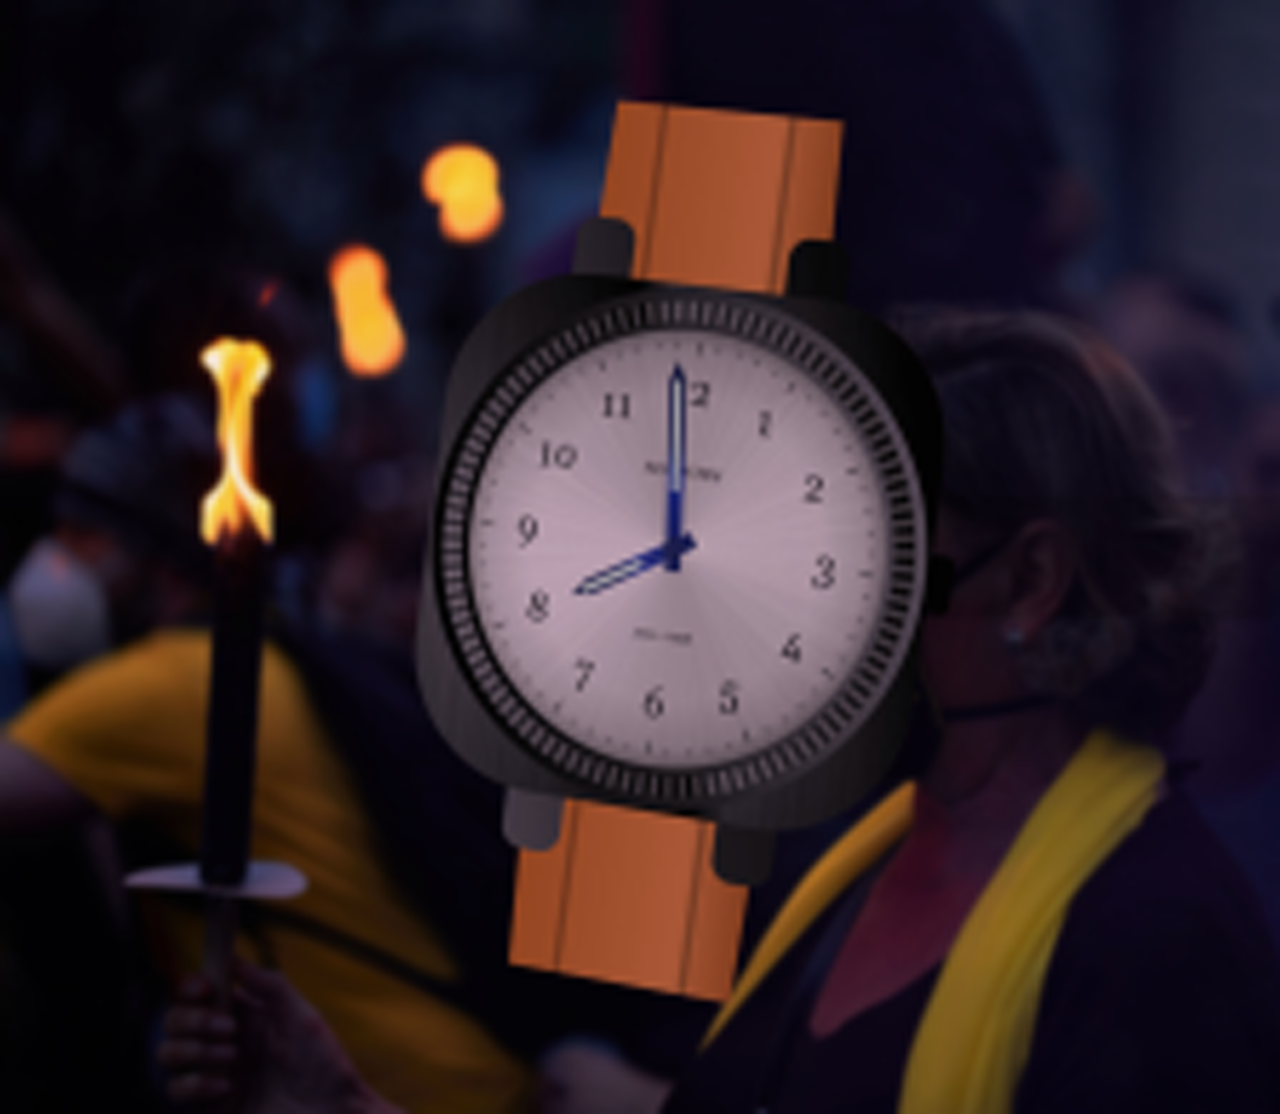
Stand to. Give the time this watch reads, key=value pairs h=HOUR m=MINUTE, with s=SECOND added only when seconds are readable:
h=7 m=59
